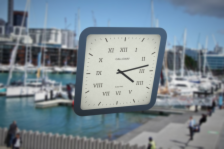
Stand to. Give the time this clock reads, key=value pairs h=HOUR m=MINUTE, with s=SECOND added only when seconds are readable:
h=4 m=13
